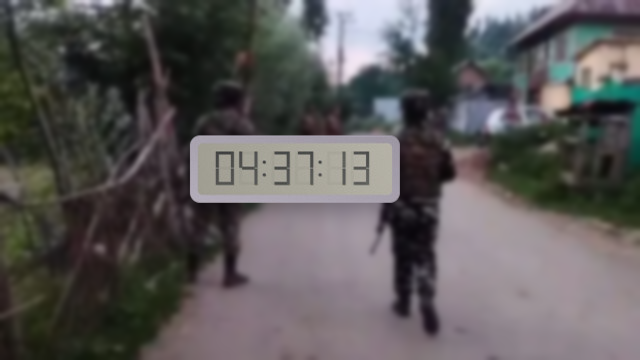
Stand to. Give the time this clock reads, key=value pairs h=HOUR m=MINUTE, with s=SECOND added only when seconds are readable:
h=4 m=37 s=13
